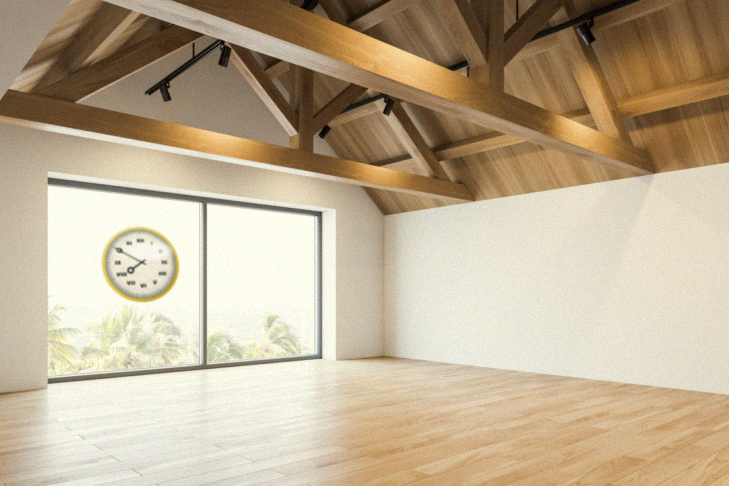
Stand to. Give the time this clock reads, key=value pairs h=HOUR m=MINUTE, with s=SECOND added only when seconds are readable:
h=7 m=50
